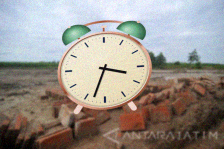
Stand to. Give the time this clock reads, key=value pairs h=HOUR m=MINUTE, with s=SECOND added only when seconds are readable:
h=3 m=33
